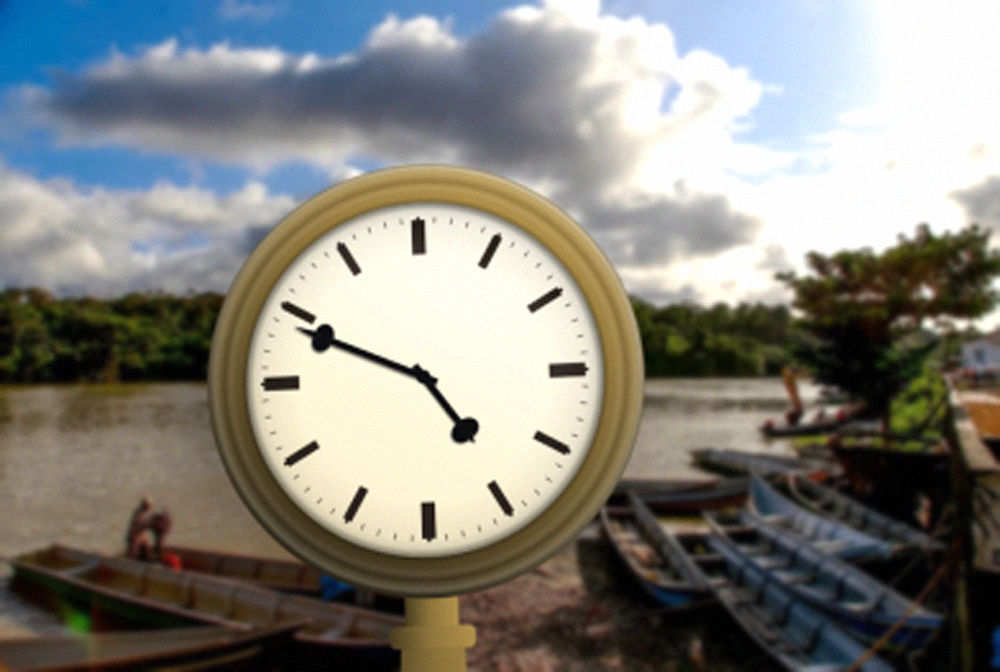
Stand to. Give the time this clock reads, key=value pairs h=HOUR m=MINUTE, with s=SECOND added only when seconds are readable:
h=4 m=49
